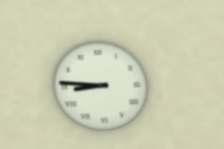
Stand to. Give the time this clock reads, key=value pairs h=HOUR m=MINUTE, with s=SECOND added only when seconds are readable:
h=8 m=46
